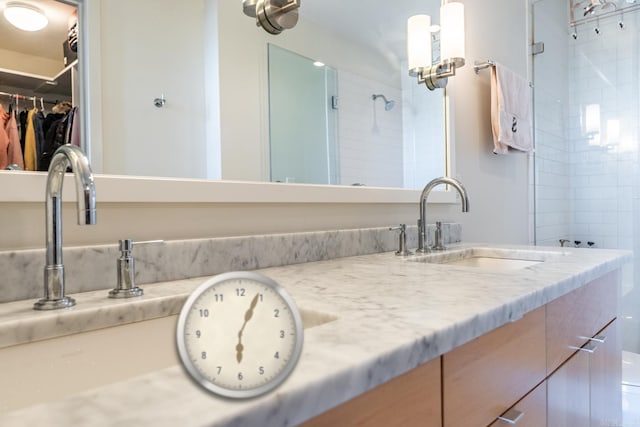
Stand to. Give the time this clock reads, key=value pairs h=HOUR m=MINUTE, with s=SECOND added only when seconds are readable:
h=6 m=4
